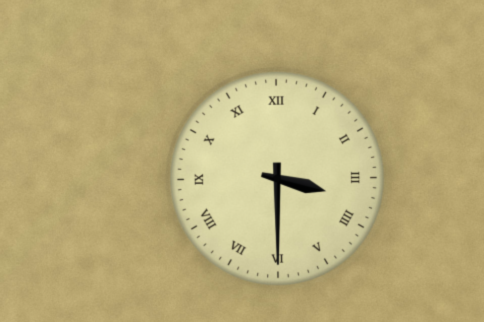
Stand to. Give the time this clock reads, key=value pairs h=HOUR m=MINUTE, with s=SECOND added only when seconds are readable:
h=3 m=30
